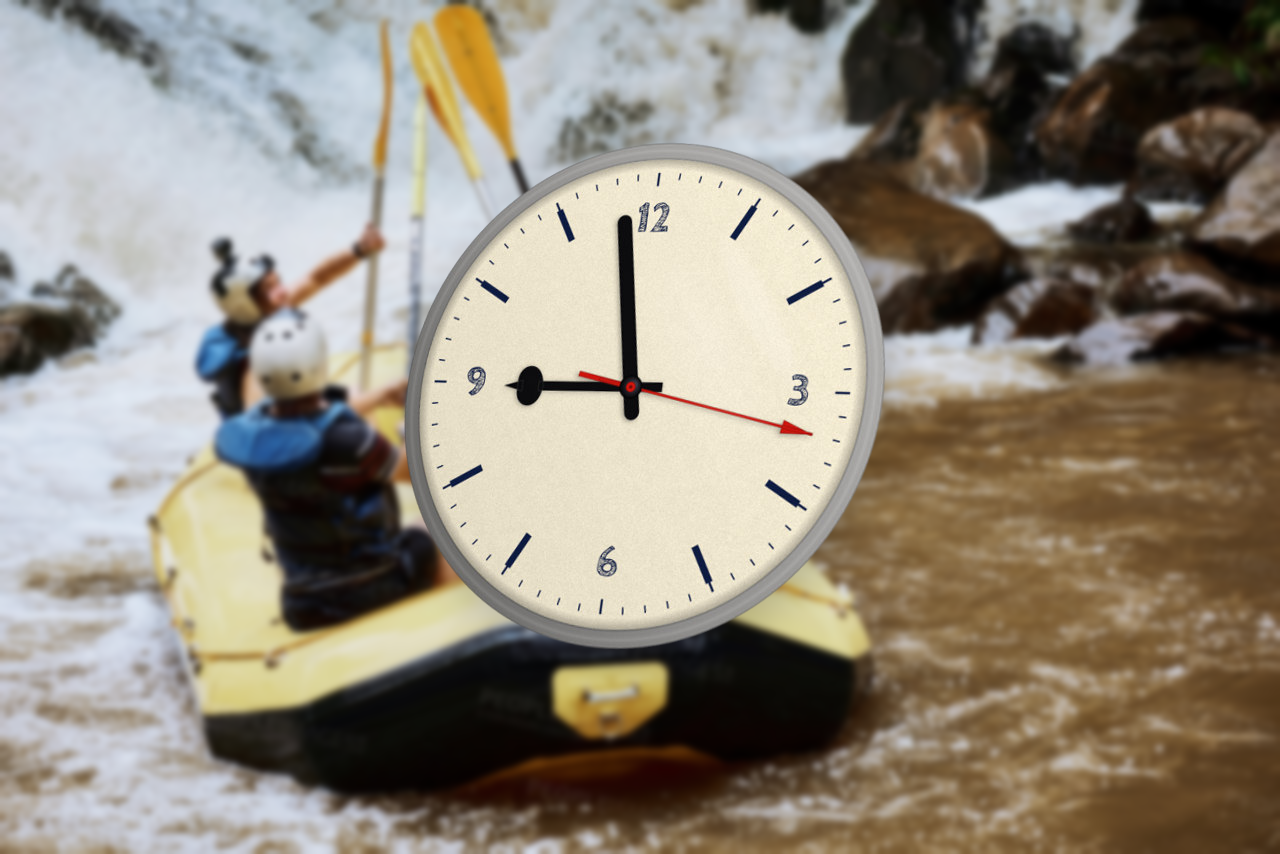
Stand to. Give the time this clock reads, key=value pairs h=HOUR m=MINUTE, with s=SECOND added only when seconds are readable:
h=8 m=58 s=17
